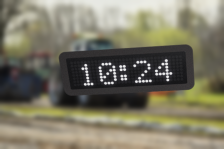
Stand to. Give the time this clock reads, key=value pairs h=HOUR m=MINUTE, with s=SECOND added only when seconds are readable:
h=10 m=24
